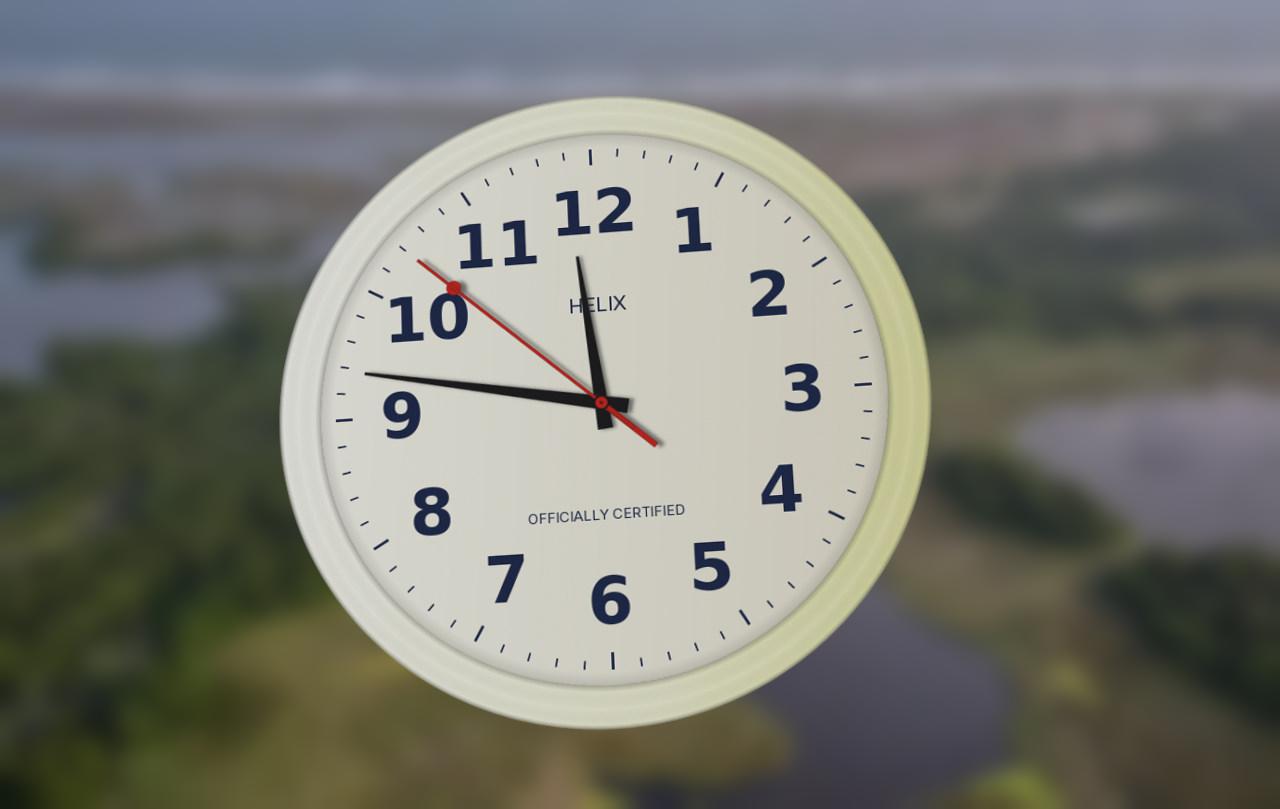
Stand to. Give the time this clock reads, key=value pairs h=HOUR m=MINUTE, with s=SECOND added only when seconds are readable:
h=11 m=46 s=52
